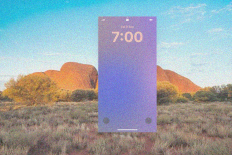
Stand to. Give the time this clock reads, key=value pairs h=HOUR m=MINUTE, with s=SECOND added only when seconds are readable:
h=7 m=0
